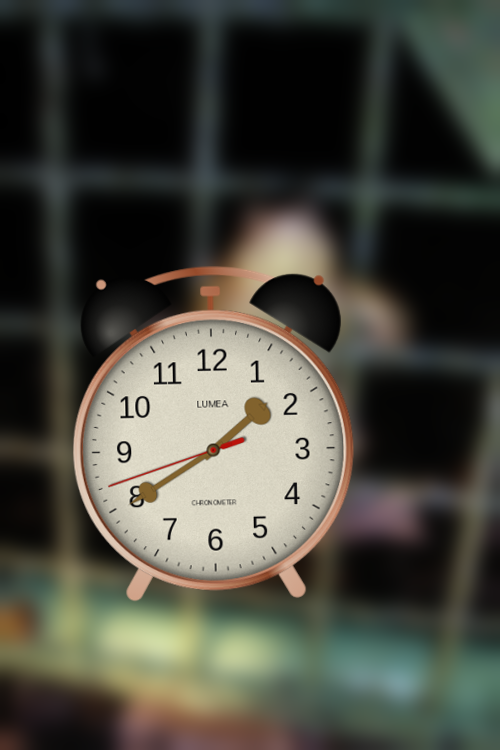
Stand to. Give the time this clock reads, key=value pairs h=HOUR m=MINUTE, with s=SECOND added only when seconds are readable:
h=1 m=39 s=42
